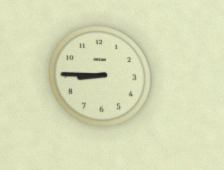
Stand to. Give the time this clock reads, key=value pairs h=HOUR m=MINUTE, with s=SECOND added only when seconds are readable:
h=8 m=45
